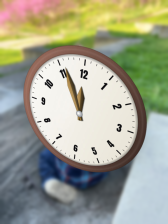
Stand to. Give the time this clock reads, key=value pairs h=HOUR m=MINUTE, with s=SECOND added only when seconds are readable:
h=11 m=56
